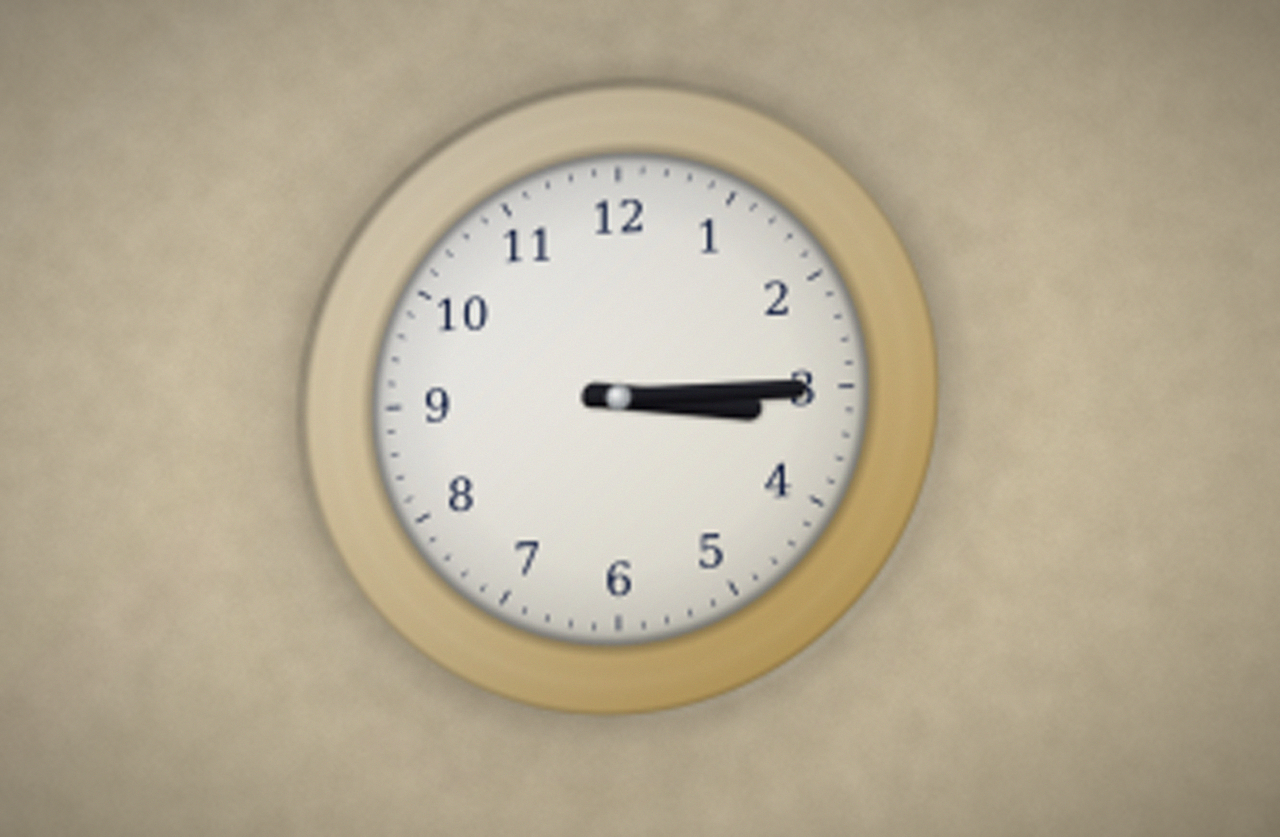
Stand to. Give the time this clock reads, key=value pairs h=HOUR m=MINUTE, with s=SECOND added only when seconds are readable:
h=3 m=15
